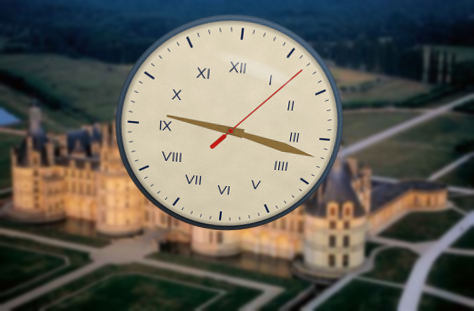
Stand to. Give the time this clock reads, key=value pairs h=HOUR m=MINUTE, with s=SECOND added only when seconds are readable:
h=9 m=17 s=7
